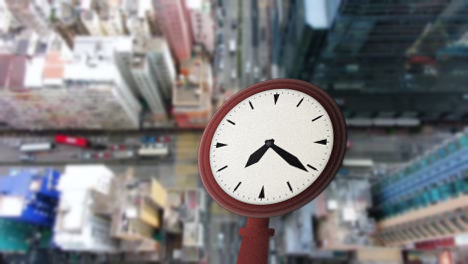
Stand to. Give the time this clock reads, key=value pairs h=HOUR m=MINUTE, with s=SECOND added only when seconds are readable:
h=7 m=21
